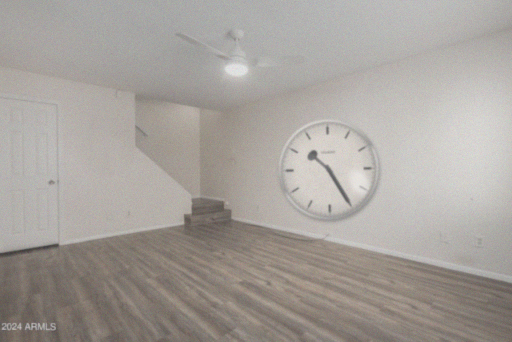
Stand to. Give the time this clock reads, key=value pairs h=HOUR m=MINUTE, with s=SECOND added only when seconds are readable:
h=10 m=25
